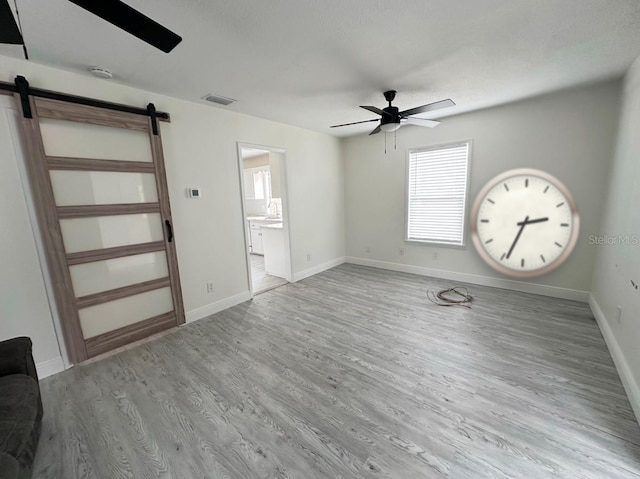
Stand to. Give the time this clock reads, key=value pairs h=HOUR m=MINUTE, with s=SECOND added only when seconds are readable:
h=2 m=34
